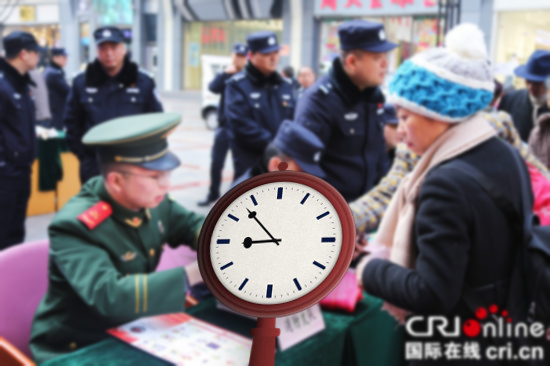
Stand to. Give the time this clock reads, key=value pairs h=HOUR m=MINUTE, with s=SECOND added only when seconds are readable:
h=8 m=53
